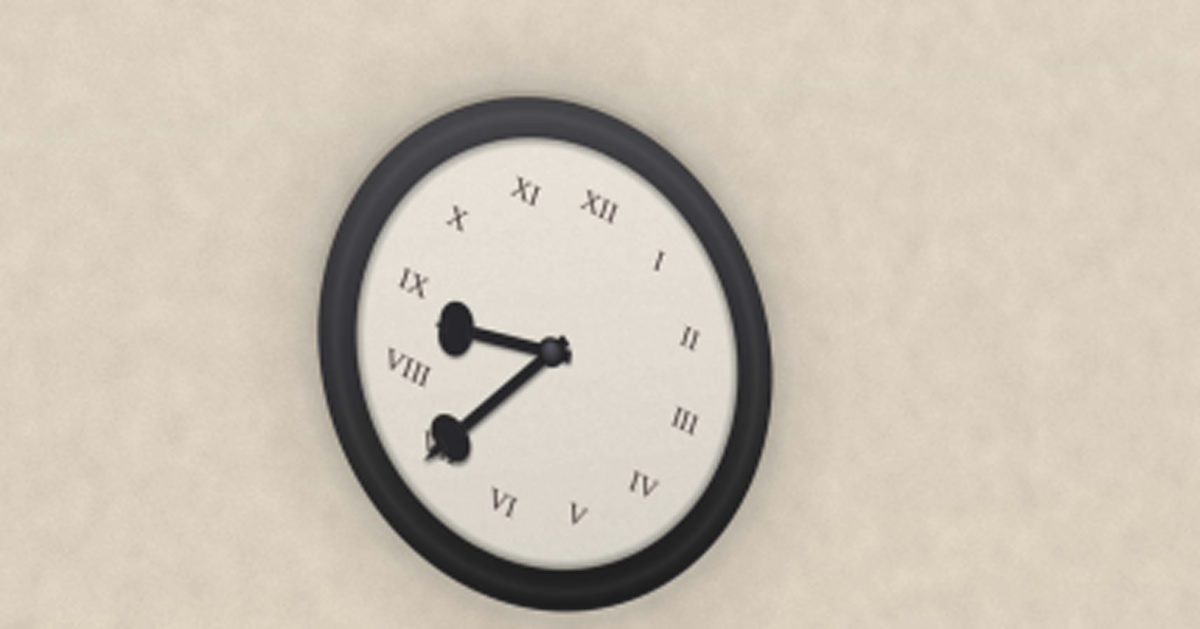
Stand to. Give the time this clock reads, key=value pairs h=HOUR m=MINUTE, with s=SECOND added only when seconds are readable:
h=8 m=35
